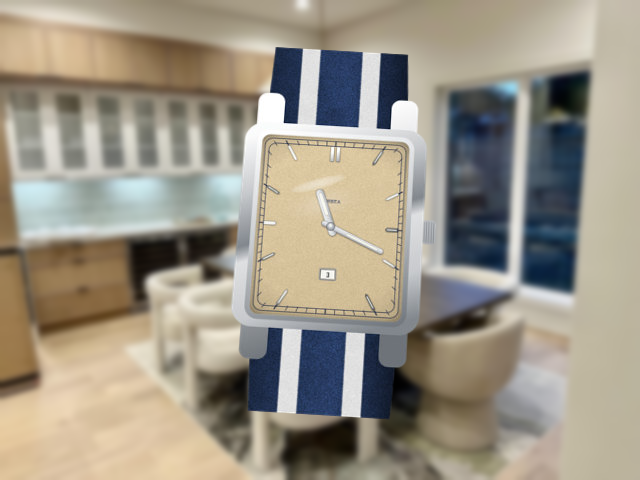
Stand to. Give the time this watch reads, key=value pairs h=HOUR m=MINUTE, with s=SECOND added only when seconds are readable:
h=11 m=19
